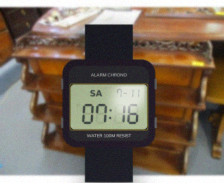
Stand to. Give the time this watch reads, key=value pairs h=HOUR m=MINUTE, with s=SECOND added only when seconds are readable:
h=7 m=16
